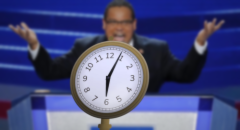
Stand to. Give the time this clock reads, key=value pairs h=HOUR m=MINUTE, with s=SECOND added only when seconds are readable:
h=6 m=4
